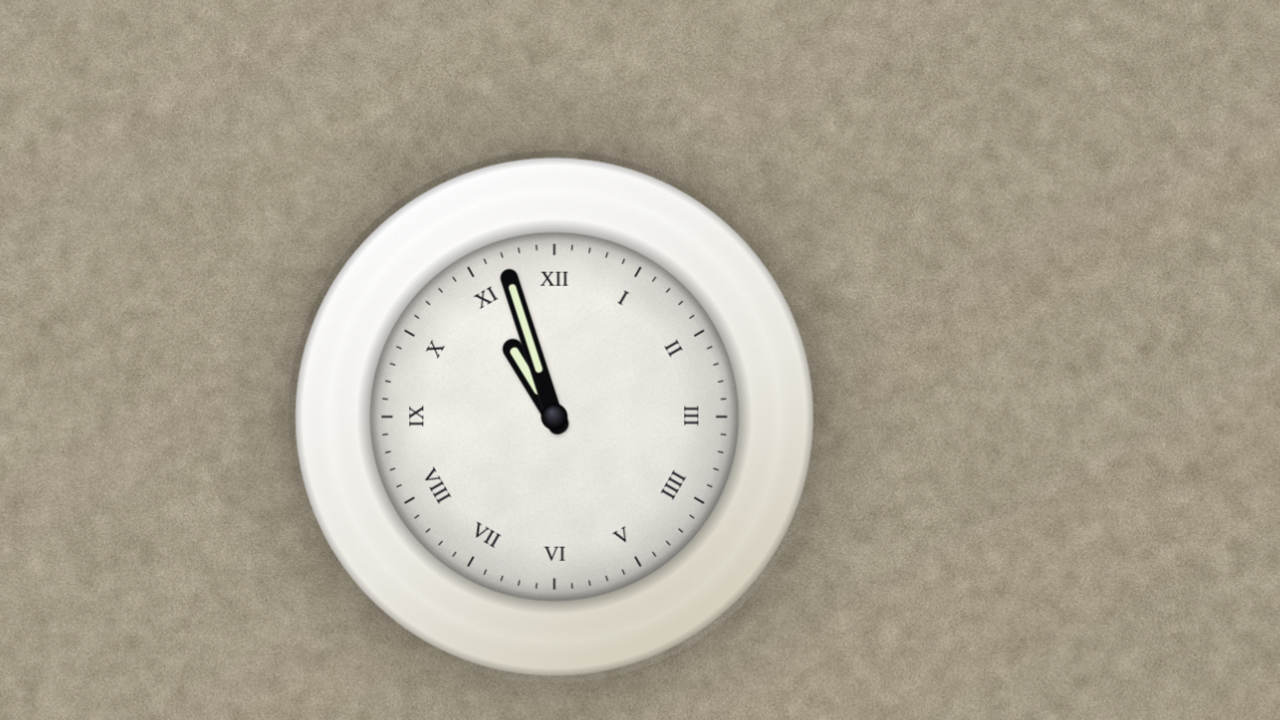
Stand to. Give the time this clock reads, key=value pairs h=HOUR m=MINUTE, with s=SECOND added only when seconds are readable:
h=10 m=57
